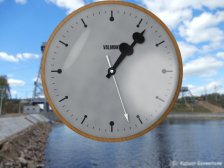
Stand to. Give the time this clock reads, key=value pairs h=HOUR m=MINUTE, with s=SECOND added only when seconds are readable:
h=1 m=6 s=27
